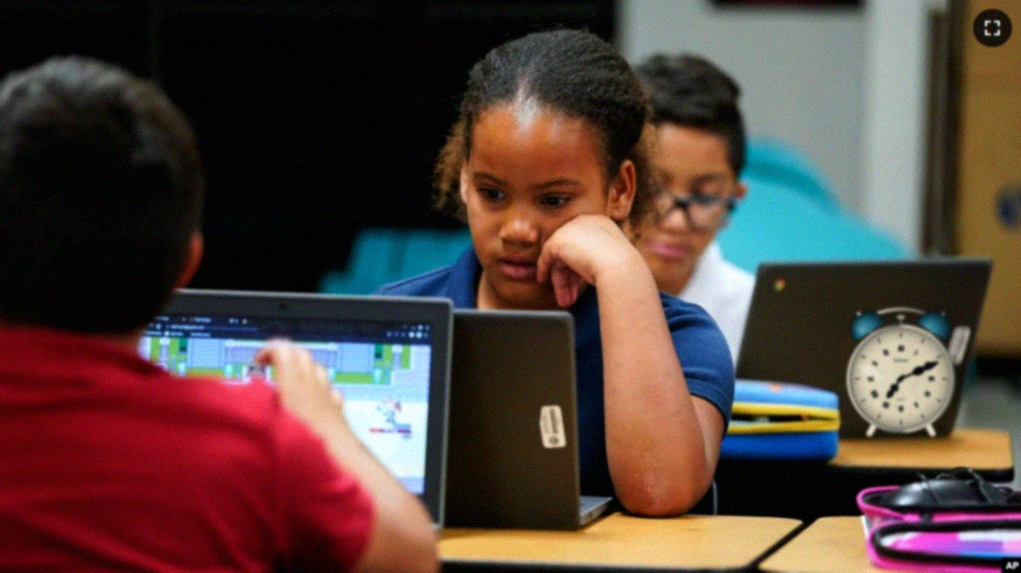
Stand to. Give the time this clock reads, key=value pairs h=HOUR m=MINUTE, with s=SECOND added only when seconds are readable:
h=7 m=11
